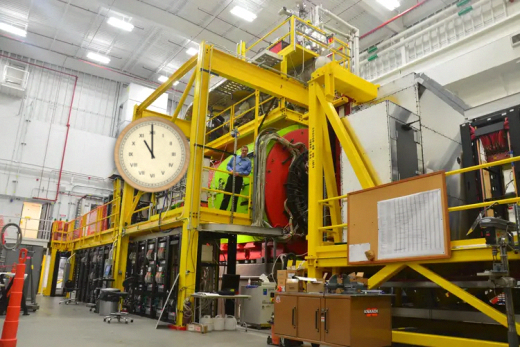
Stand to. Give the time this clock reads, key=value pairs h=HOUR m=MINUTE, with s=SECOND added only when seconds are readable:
h=11 m=0
